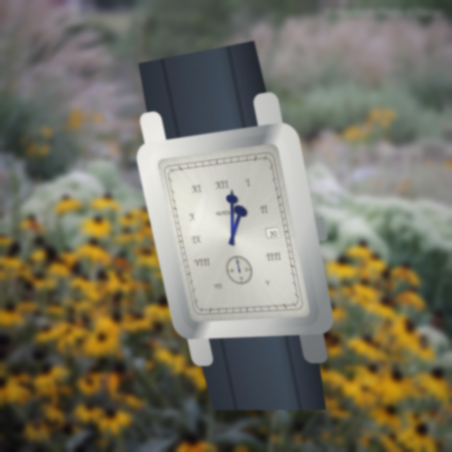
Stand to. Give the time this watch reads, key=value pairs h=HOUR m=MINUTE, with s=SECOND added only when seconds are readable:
h=1 m=2
